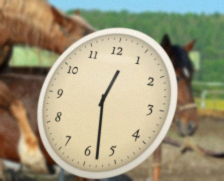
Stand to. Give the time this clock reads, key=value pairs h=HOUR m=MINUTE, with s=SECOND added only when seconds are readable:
h=12 m=28
